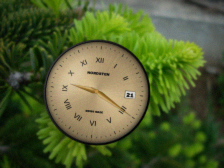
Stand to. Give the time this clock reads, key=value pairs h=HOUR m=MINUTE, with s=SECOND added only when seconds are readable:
h=9 m=20
